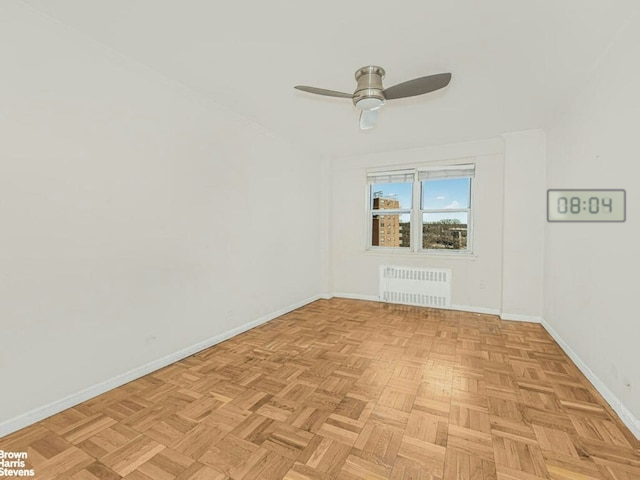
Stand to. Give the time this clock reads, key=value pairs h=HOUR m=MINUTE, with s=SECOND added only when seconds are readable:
h=8 m=4
